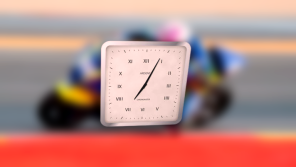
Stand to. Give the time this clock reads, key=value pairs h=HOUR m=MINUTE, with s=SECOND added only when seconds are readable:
h=7 m=4
